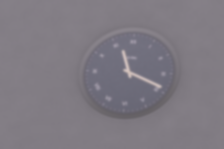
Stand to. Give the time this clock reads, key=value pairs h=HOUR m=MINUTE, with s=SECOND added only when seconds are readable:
h=11 m=19
